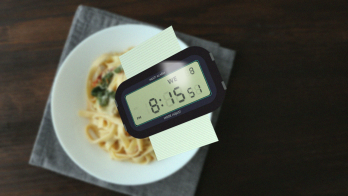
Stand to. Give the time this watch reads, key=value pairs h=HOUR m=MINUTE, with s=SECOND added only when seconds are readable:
h=8 m=15 s=51
